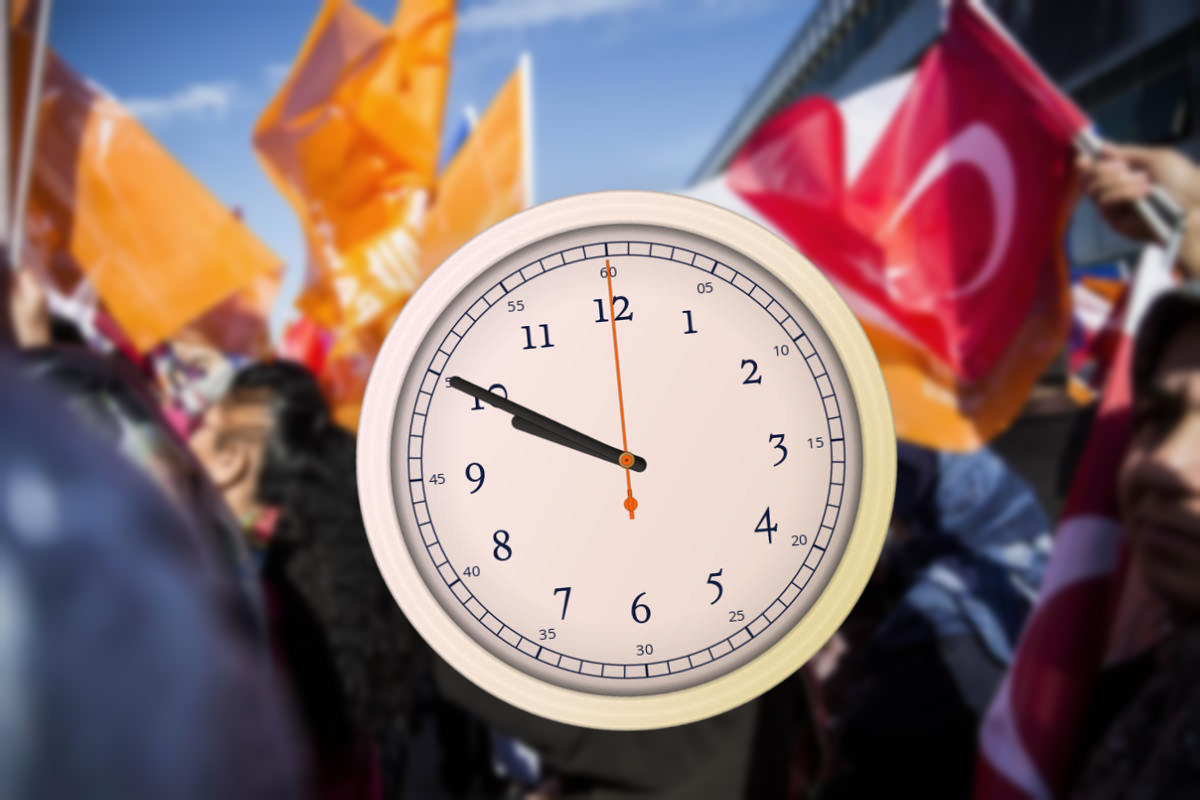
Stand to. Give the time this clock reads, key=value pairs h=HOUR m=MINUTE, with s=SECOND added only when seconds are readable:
h=9 m=50 s=0
